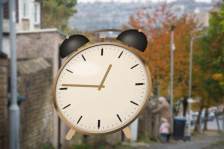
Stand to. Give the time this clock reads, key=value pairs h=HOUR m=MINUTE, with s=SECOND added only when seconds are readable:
h=12 m=46
